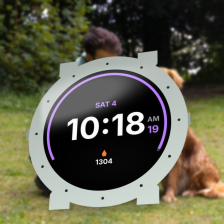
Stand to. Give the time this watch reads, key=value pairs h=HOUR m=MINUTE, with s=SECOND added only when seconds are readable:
h=10 m=18 s=19
